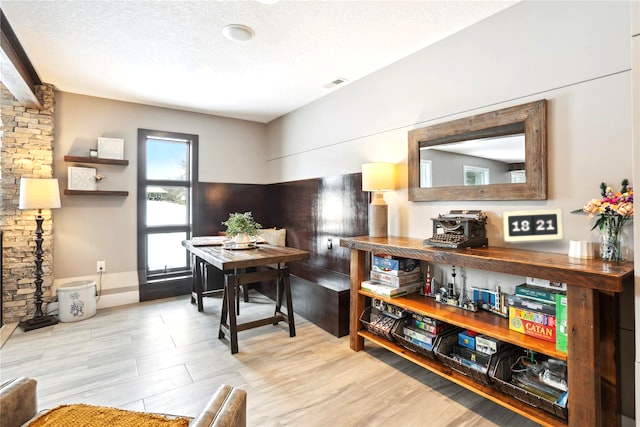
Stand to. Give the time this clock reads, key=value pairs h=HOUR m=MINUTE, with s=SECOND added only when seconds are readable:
h=18 m=21
